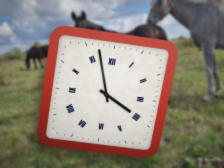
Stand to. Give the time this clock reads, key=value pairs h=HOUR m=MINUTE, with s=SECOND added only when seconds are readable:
h=3 m=57
